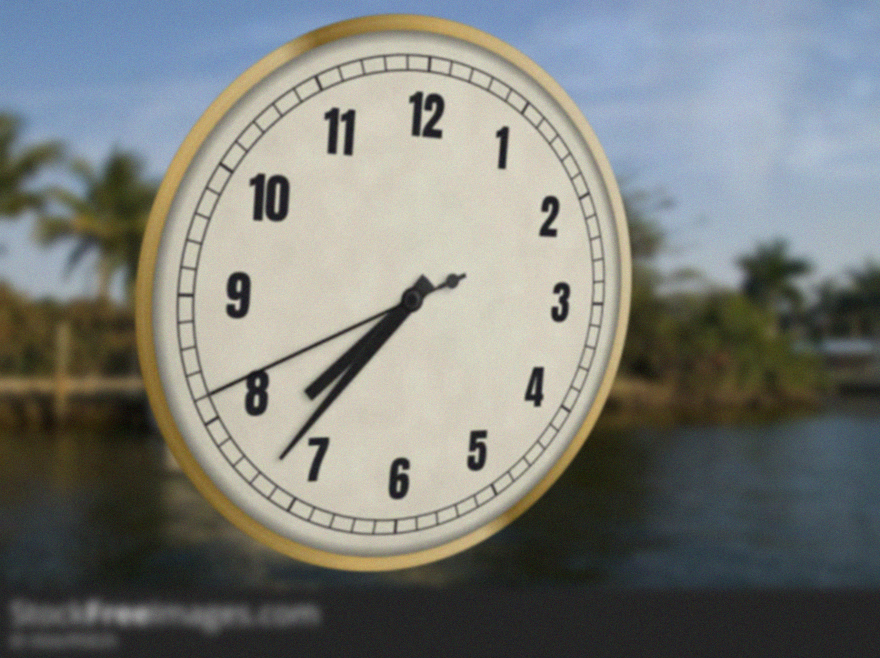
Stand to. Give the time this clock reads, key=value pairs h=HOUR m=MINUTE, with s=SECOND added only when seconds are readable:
h=7 m=36 s=41
